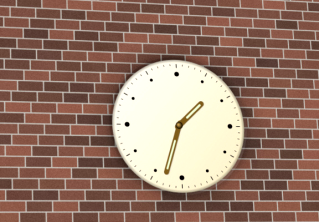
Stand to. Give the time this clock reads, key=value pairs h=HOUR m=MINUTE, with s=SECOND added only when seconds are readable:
h=1 m=33
